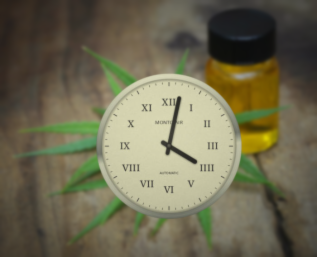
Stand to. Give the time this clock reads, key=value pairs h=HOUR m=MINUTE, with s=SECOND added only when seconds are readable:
h=4 m=2
